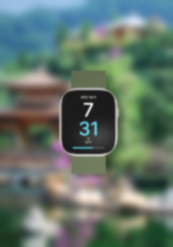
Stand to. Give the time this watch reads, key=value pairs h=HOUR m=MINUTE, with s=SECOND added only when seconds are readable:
h=7 m=31
